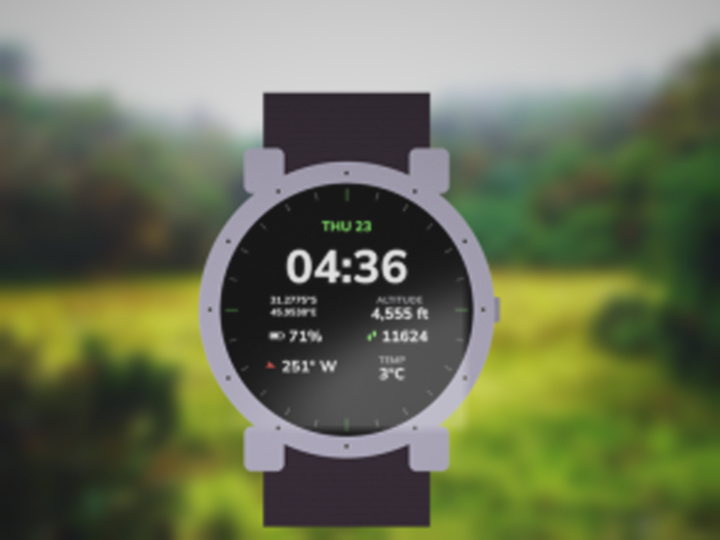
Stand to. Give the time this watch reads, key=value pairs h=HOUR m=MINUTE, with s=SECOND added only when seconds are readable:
h=4 m=36
